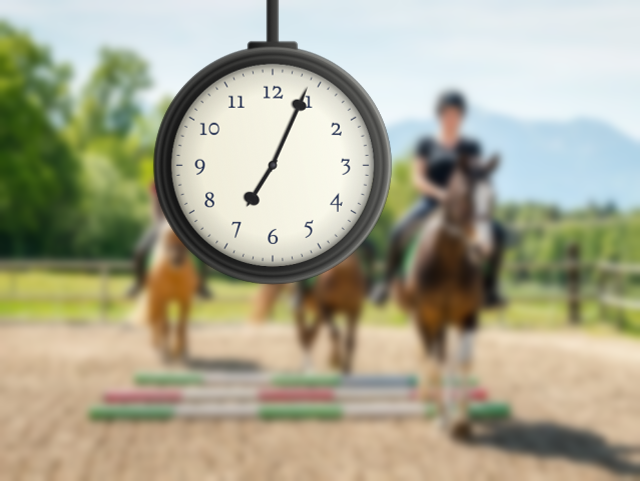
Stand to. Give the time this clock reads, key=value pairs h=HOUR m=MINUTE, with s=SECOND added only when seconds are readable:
h=7 m=4
